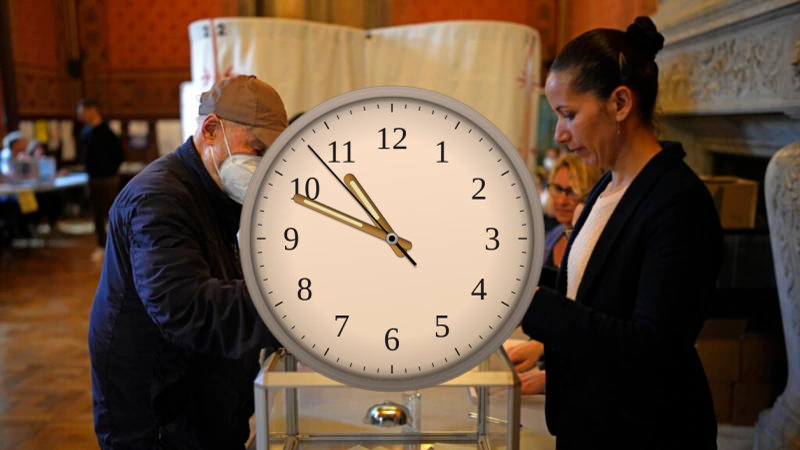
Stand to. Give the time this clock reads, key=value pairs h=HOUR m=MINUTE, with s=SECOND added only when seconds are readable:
h=10 m=48 s=53
